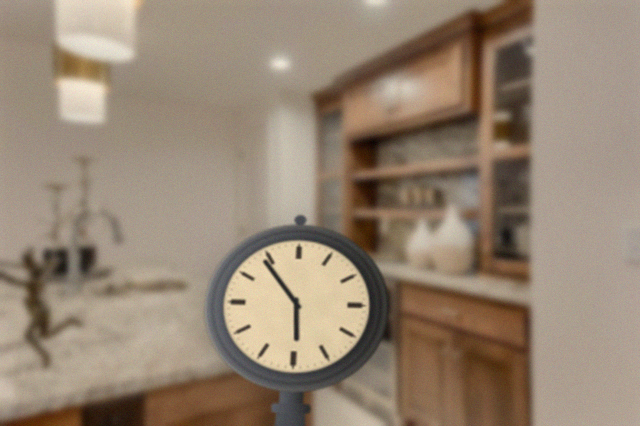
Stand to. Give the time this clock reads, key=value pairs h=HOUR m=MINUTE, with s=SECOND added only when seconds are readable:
h=5 m=54
